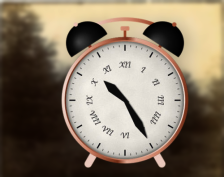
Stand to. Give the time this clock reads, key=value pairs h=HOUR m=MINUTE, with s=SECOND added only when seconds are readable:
h=10 m=25
